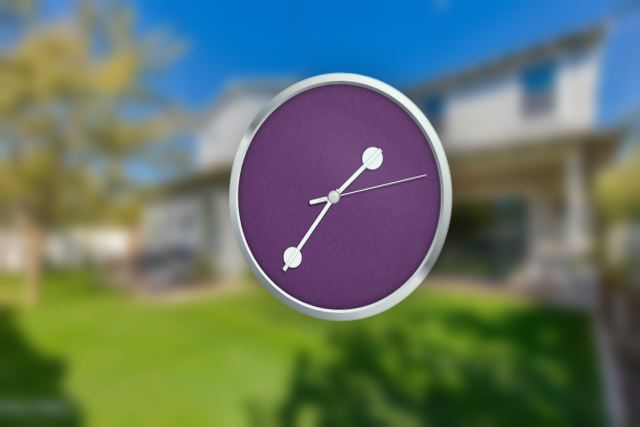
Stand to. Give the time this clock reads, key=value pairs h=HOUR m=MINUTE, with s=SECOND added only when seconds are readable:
h=1 m=36 s=13
